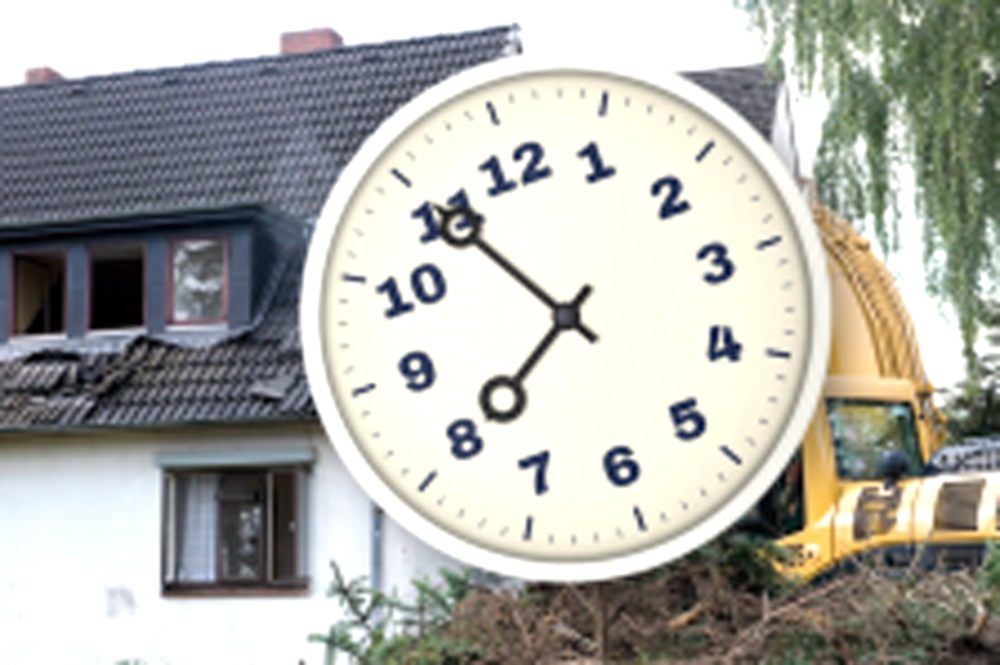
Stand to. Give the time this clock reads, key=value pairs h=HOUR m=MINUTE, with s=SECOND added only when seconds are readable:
h=7 m=55
